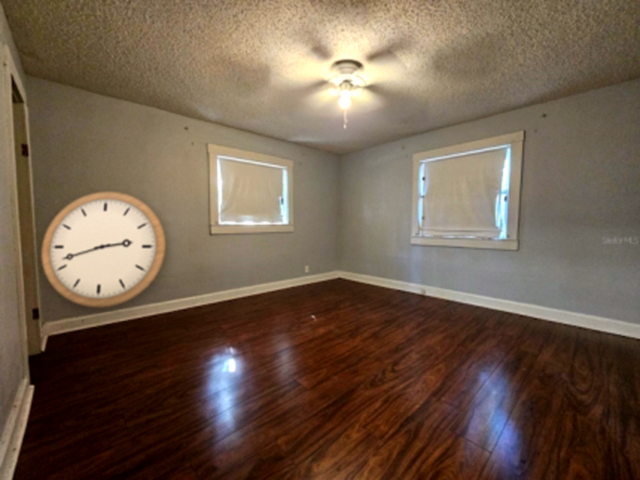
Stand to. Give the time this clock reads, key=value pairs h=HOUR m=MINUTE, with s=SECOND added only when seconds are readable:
h=2 m=42
